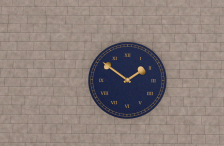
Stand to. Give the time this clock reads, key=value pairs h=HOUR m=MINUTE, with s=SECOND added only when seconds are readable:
h=1 m=51
